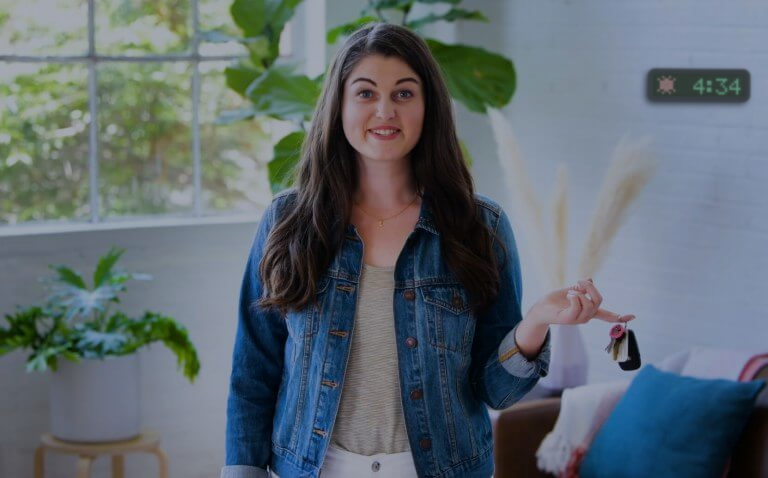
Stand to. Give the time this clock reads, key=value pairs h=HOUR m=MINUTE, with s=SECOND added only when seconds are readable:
h=4 m=34
